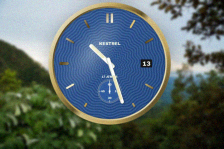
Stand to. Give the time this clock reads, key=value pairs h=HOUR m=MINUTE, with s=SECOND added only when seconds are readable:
h=10 m=27
